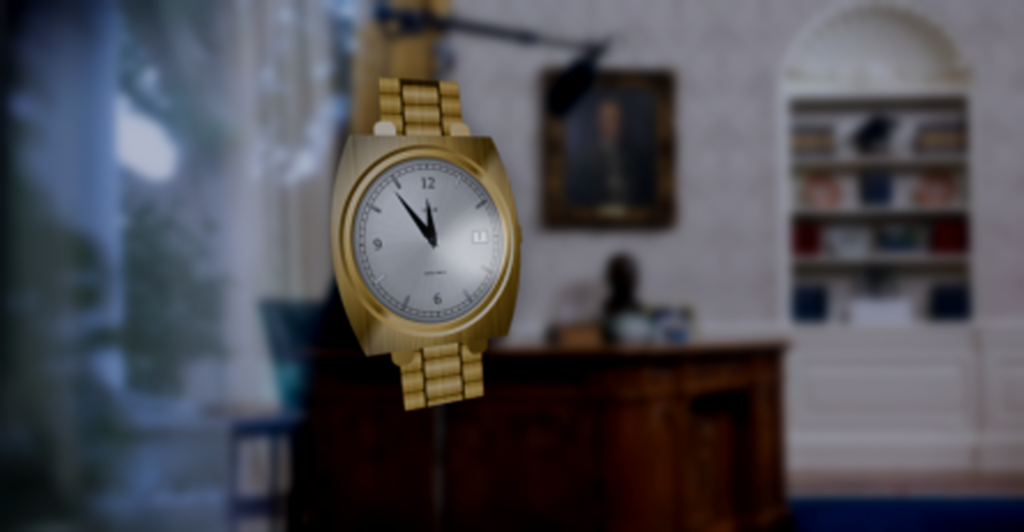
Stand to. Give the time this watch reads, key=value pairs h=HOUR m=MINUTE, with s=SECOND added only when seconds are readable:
h=11 m=54
